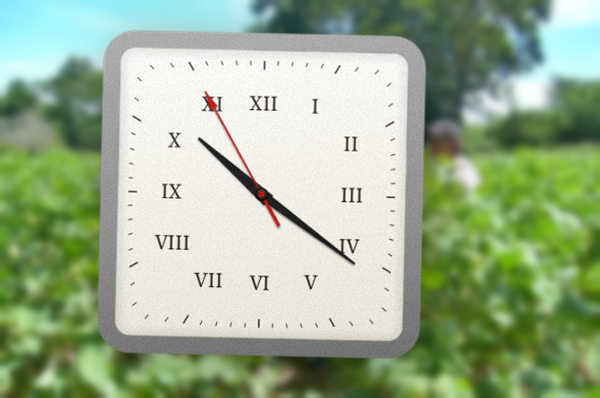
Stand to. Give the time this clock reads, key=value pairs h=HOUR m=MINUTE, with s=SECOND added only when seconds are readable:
h=10 m=20 s=55
